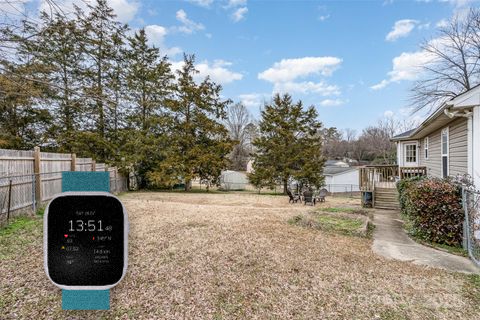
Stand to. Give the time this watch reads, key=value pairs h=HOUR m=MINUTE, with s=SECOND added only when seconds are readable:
h=13 m=51
